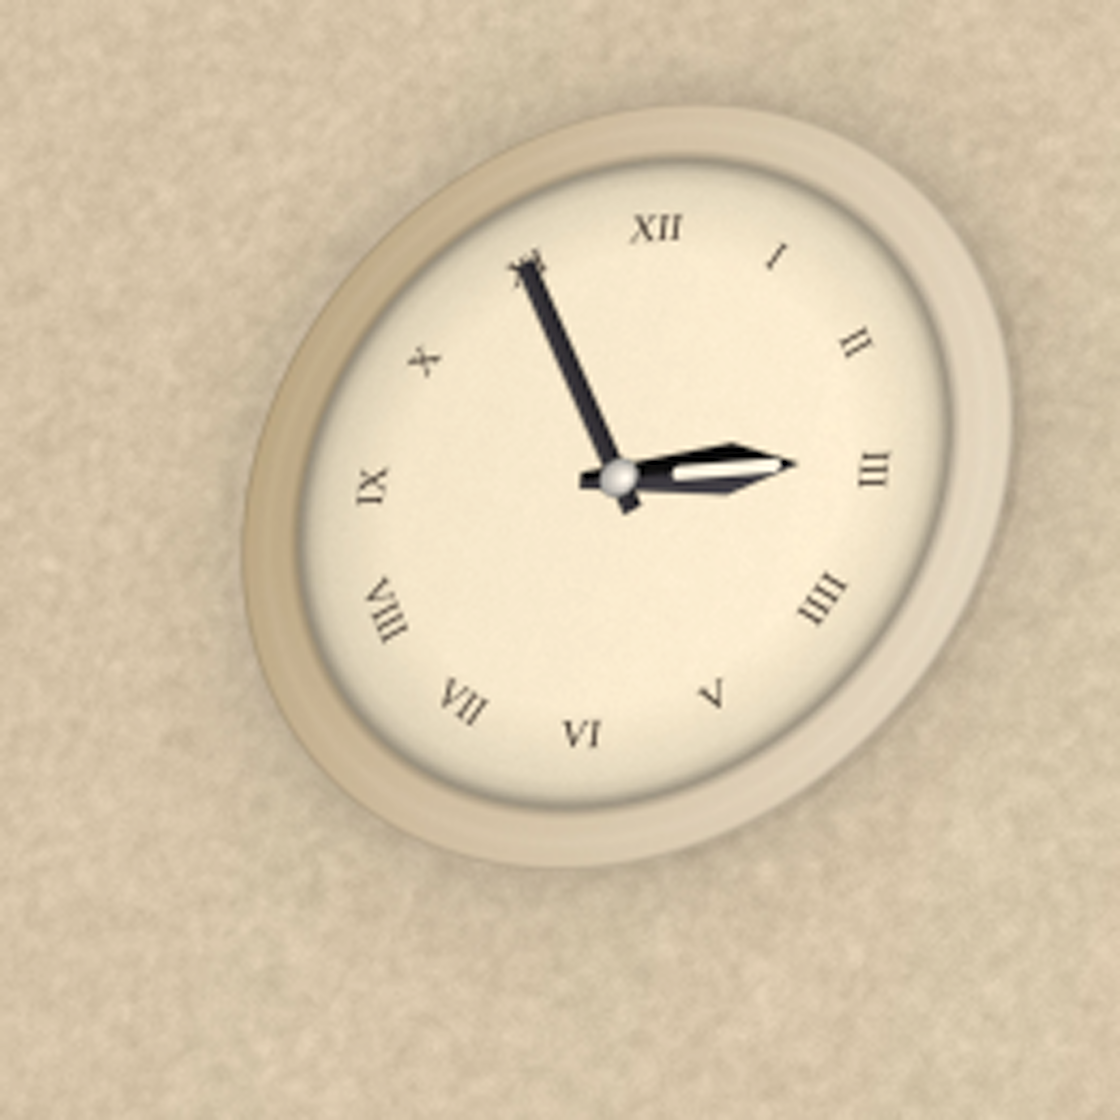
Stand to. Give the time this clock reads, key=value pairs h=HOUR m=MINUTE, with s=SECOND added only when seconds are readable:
h=2 m=55
